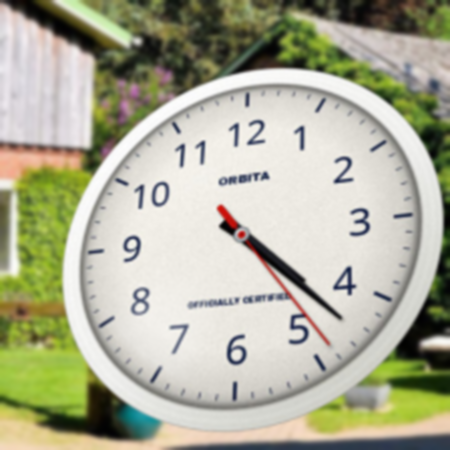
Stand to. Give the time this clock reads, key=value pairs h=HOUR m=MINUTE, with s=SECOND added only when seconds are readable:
h=4 m=22 s=24
